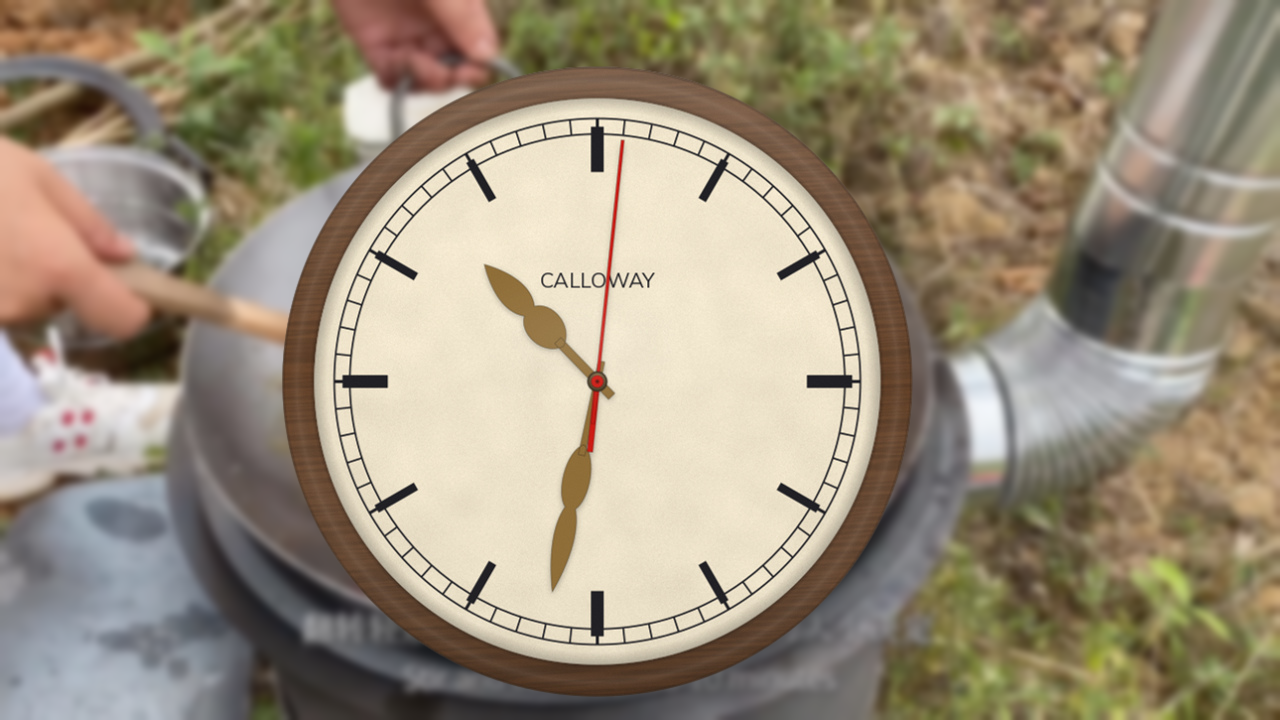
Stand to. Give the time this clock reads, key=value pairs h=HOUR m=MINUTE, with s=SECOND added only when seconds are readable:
h=10 m=32 s=1
